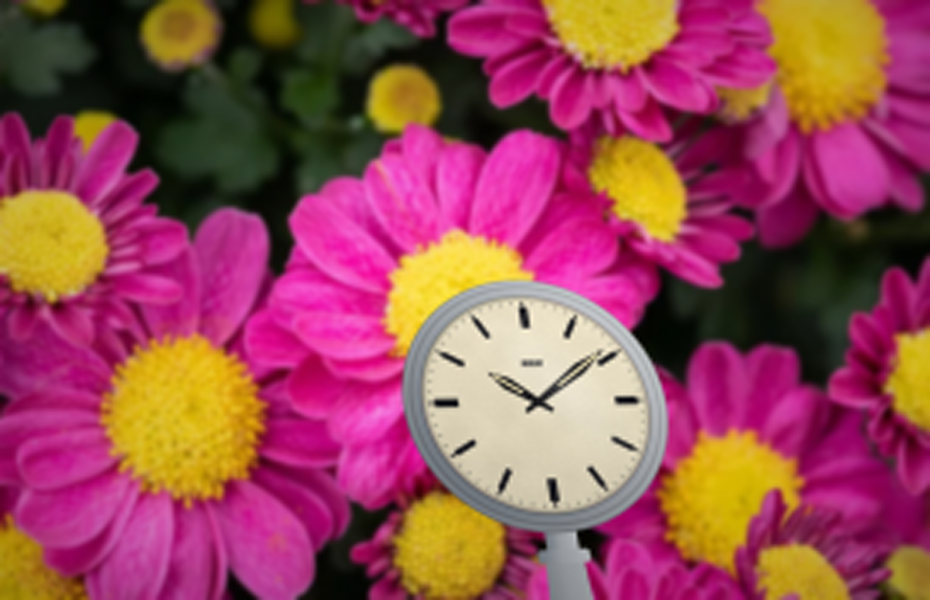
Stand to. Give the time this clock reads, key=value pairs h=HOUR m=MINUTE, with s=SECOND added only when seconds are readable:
h=10 m=9
